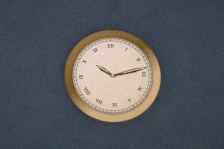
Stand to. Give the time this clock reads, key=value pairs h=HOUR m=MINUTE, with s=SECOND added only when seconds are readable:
h=10 m=13
